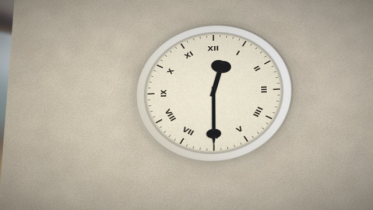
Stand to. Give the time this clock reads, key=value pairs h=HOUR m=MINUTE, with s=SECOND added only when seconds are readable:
h=12 m=30
